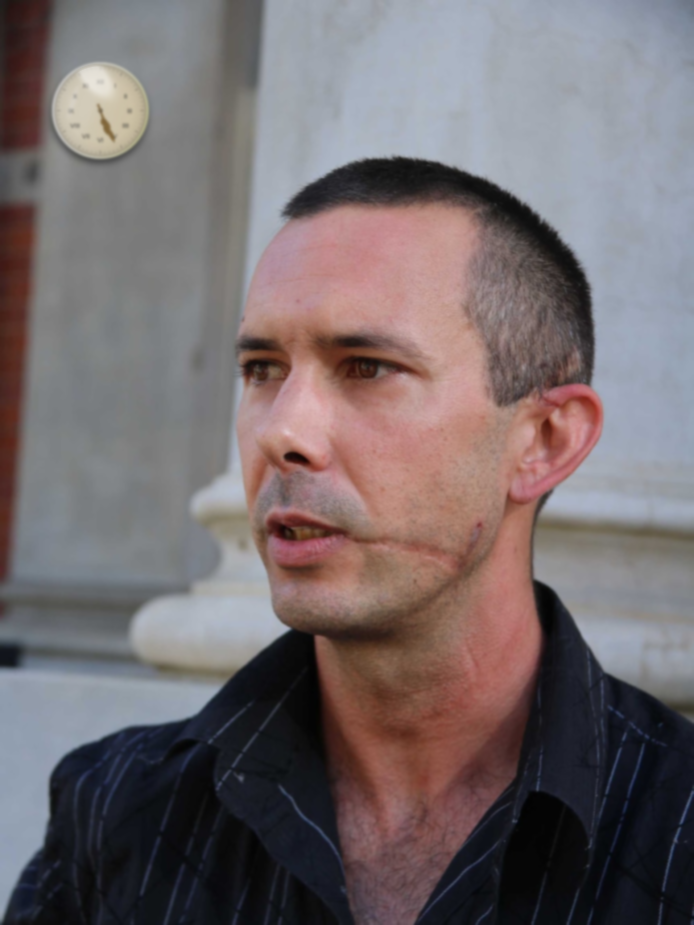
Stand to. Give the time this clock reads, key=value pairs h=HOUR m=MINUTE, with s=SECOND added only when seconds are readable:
h=5 m=26
